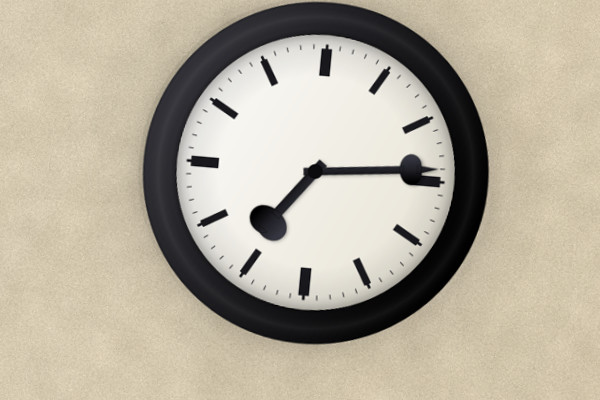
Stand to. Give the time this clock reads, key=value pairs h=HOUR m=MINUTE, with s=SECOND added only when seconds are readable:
h=7 m=14
